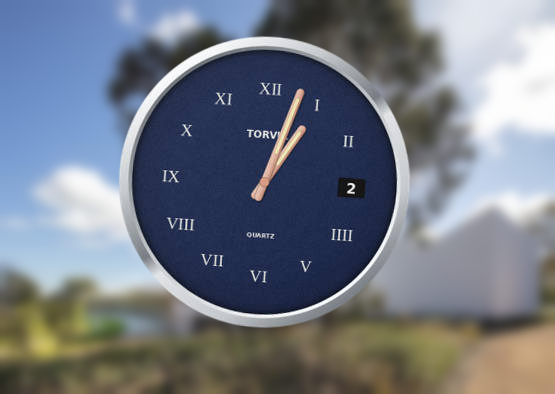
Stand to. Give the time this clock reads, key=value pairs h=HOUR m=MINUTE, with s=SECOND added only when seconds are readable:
h=1 m=3
